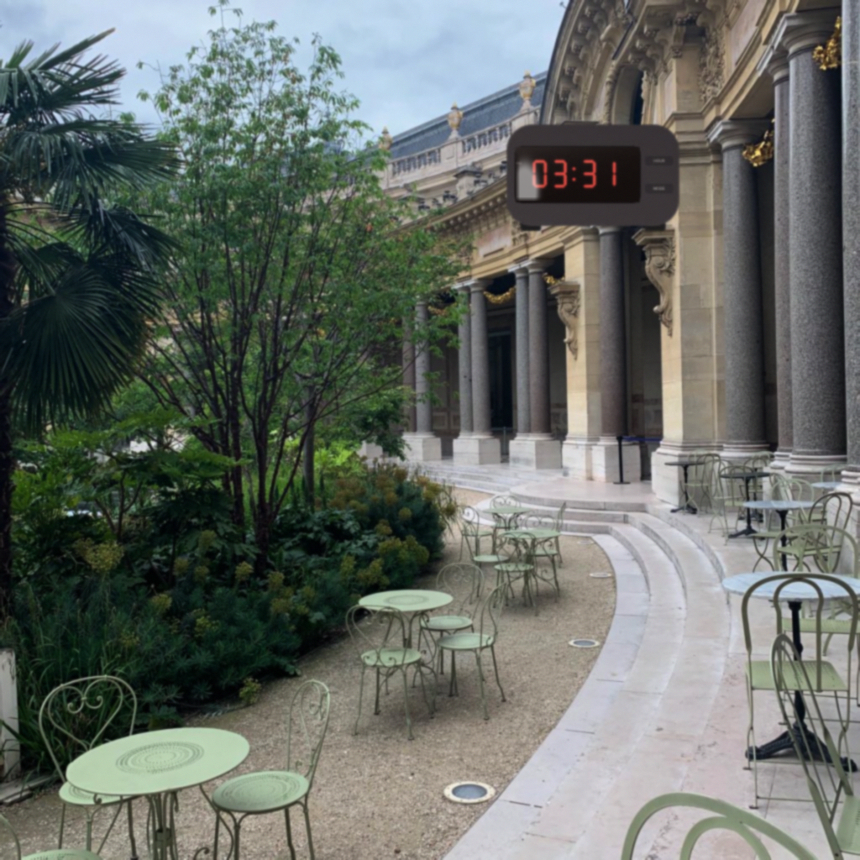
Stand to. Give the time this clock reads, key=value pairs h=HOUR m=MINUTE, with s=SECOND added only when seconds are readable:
h=3 m=31
